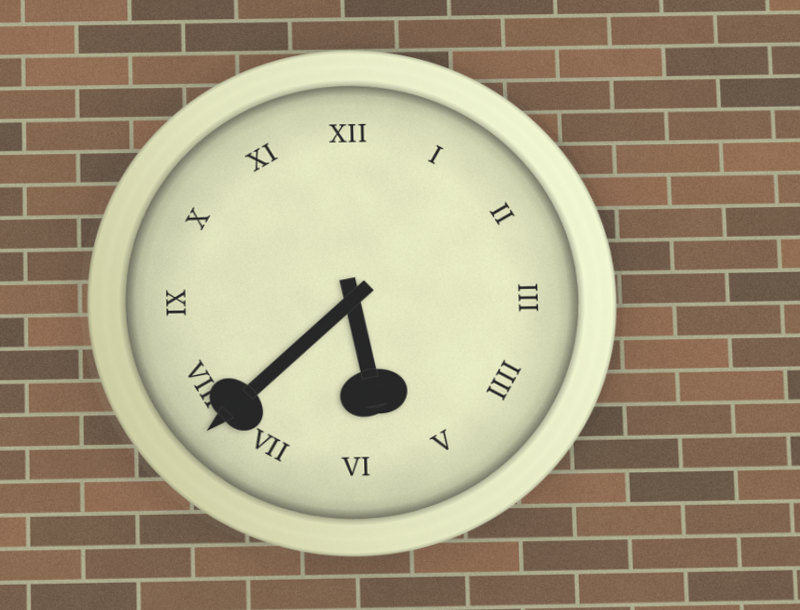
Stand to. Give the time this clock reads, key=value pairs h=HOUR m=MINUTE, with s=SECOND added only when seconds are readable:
h=5 m=38
